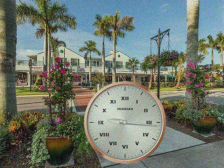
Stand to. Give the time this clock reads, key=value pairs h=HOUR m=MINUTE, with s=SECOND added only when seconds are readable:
h=9 m=16
